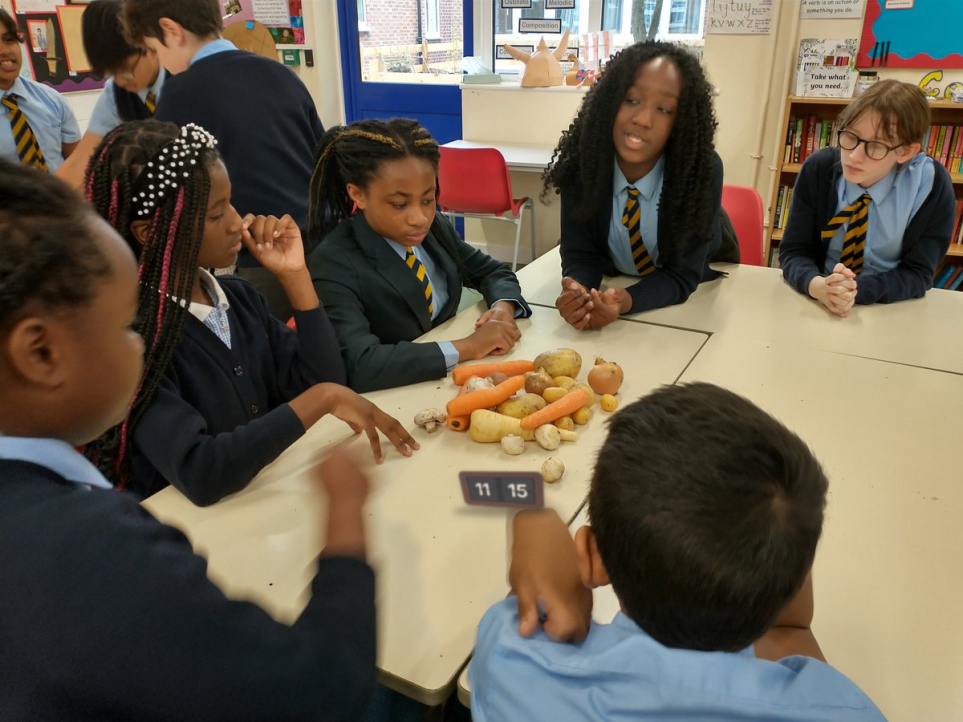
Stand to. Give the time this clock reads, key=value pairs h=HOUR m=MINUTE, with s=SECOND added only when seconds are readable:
h=11 m=15
